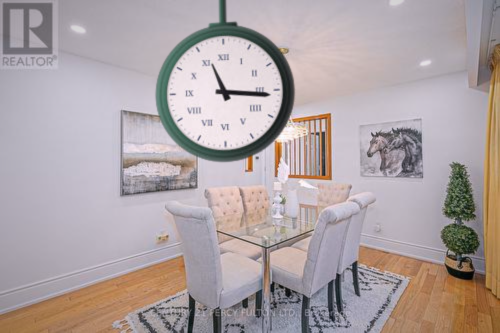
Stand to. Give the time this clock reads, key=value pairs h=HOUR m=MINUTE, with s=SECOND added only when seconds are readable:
h=11 m=16
